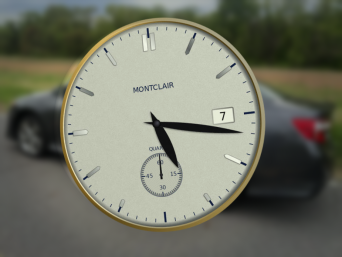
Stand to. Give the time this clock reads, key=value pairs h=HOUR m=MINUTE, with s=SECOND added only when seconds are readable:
h=5 m=17
